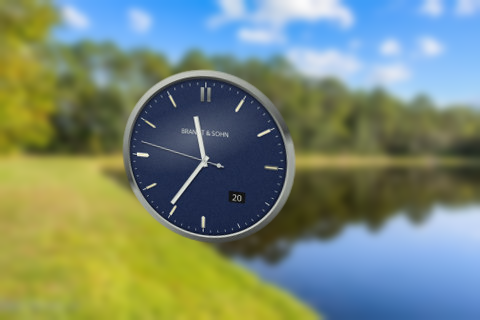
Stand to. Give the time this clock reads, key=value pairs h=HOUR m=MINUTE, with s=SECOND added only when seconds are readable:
h=11 m=35 s=47
